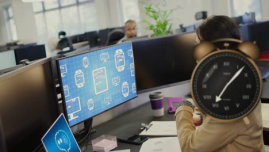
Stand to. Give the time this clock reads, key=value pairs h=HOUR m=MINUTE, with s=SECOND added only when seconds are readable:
h=7 m=7
